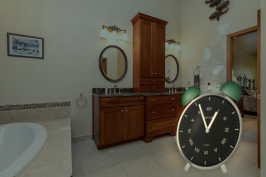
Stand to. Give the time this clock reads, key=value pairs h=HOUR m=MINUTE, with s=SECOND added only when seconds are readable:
h=12 m=56
